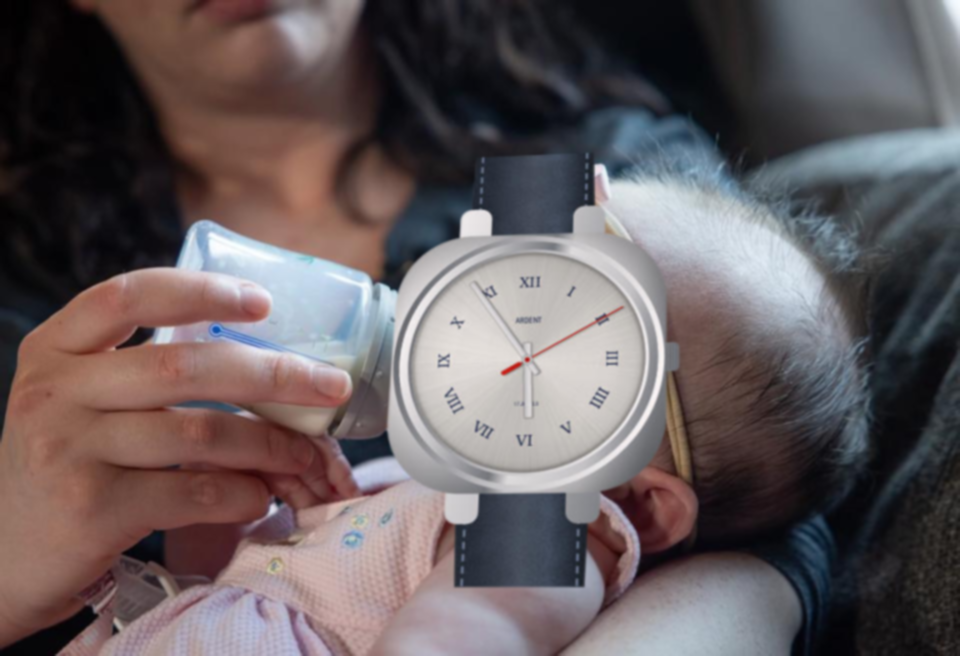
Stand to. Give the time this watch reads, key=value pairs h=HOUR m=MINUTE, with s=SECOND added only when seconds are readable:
h=5 m=54 s=10
